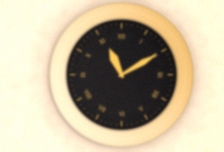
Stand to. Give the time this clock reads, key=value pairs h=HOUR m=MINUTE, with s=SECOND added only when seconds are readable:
h=11 m=10
